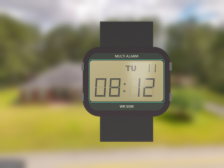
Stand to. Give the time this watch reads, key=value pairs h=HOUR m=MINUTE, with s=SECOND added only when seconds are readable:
h=8 m=12
